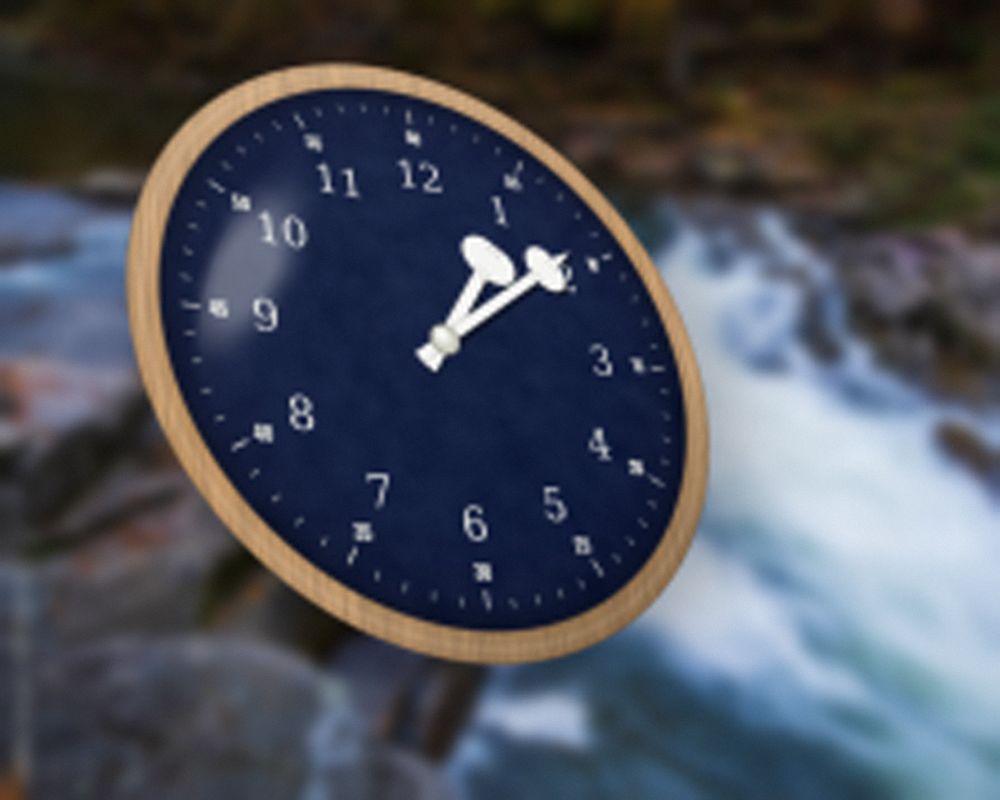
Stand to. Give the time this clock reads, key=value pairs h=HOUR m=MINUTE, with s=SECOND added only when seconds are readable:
h=1 m=9
